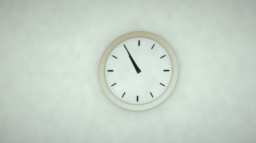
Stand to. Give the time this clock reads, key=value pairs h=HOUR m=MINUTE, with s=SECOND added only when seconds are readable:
h=10 m=55
